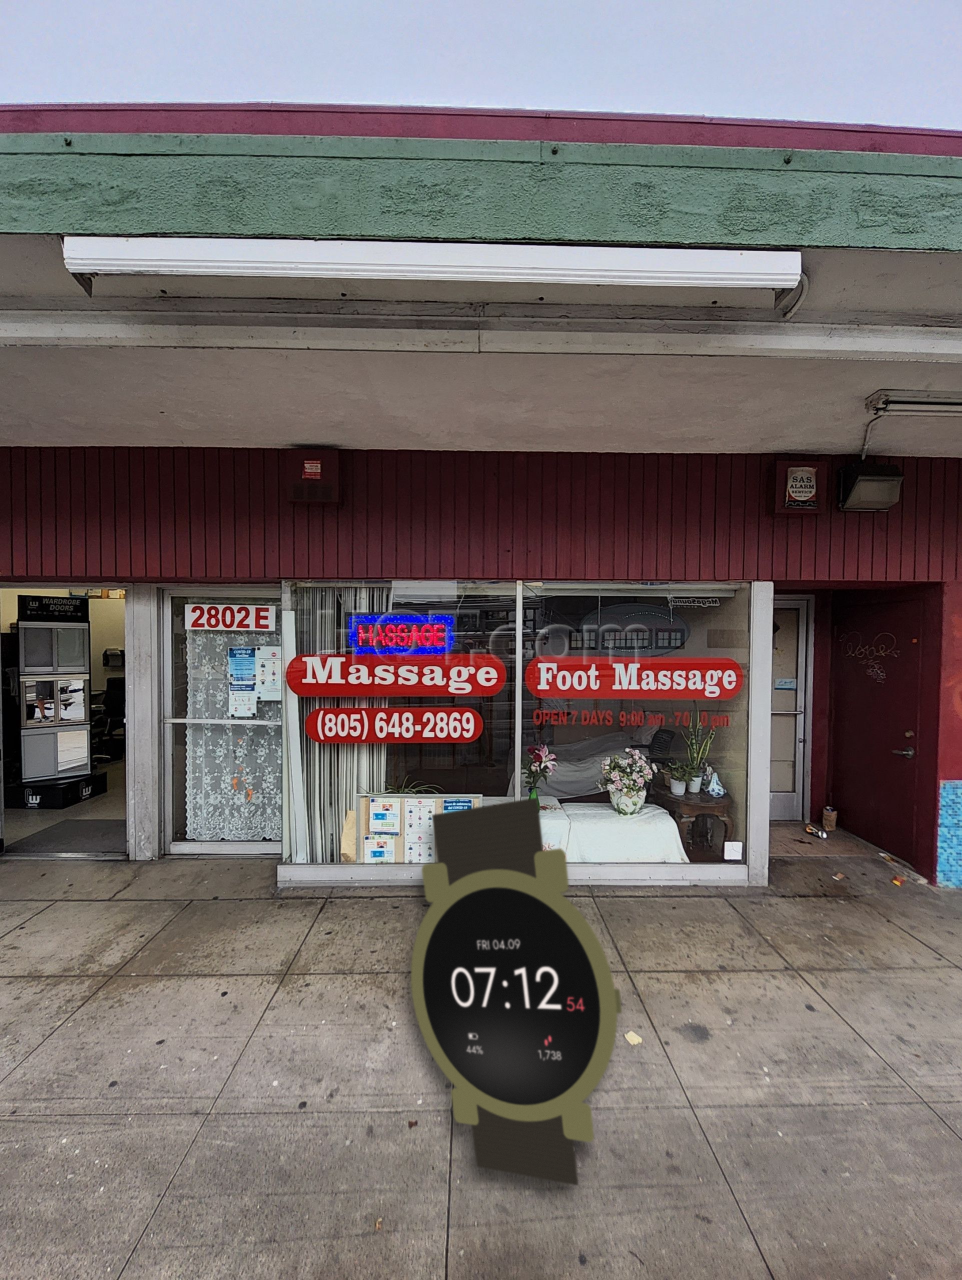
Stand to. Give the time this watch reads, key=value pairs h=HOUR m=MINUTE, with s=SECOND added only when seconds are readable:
h=7 m=12 s=54
